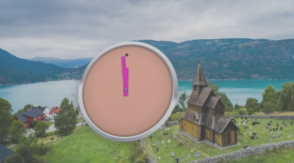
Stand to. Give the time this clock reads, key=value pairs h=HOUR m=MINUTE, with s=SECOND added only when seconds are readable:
h=11 m=59
